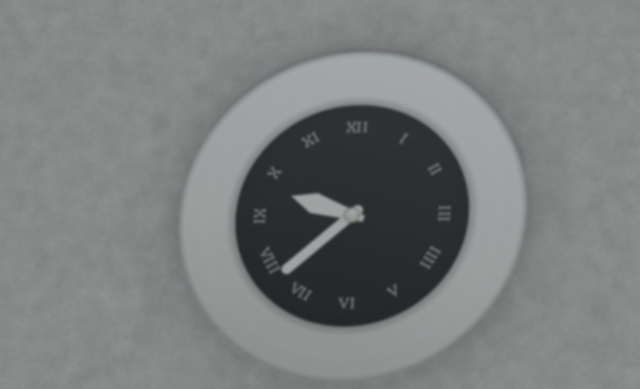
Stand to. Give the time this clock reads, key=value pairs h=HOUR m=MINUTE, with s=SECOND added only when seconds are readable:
h=9 m=38
